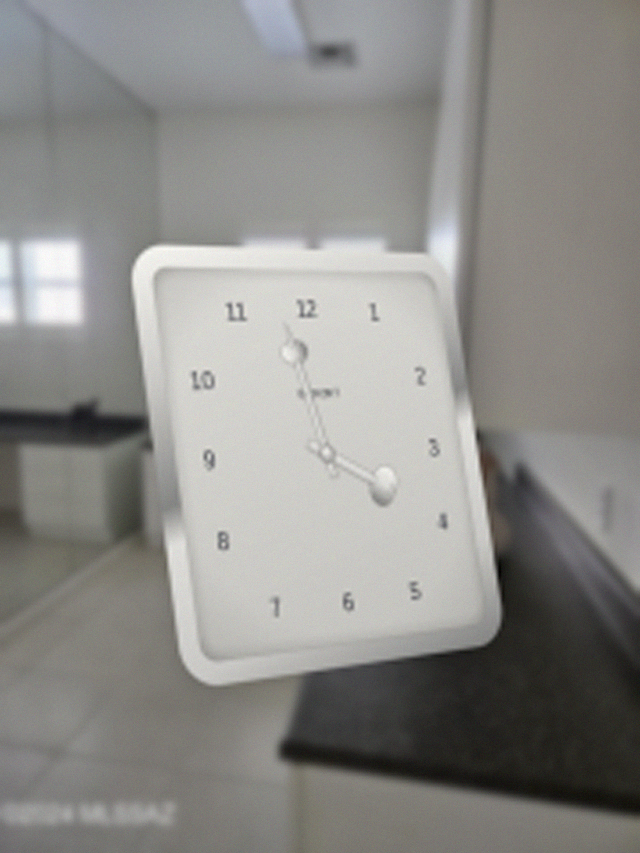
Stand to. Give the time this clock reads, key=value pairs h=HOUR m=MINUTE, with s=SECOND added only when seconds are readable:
h=3 m=58
